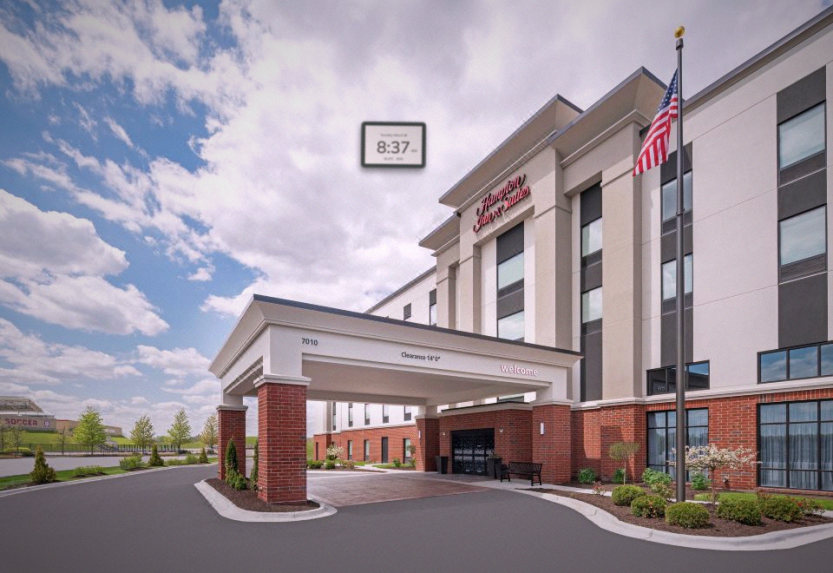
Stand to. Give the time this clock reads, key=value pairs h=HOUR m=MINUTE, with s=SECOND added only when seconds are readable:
h=8 m=37
